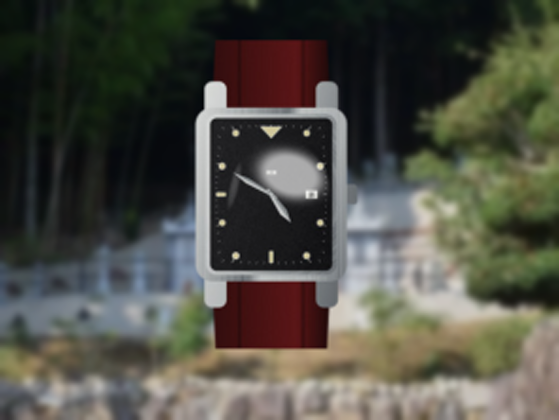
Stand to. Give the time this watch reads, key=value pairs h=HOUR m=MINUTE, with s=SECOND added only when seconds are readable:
h=4 m=50
